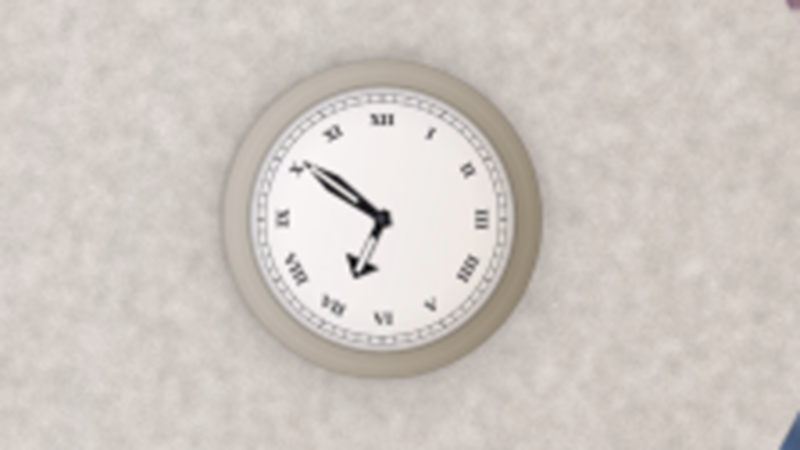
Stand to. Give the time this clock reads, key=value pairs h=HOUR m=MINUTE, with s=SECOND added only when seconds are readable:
h=6 m=51
